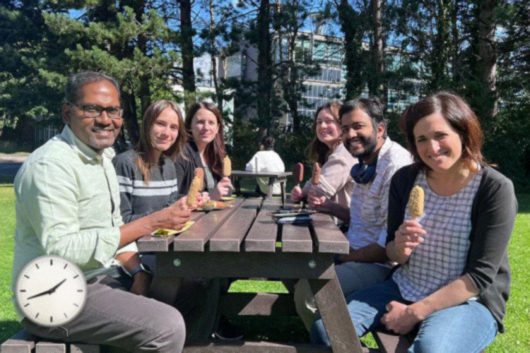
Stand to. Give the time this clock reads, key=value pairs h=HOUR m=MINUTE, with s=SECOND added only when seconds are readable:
h=1 m=42
